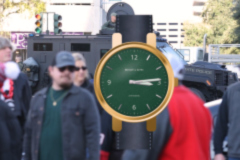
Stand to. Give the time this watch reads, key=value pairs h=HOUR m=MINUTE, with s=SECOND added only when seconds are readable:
h=3 m=14
